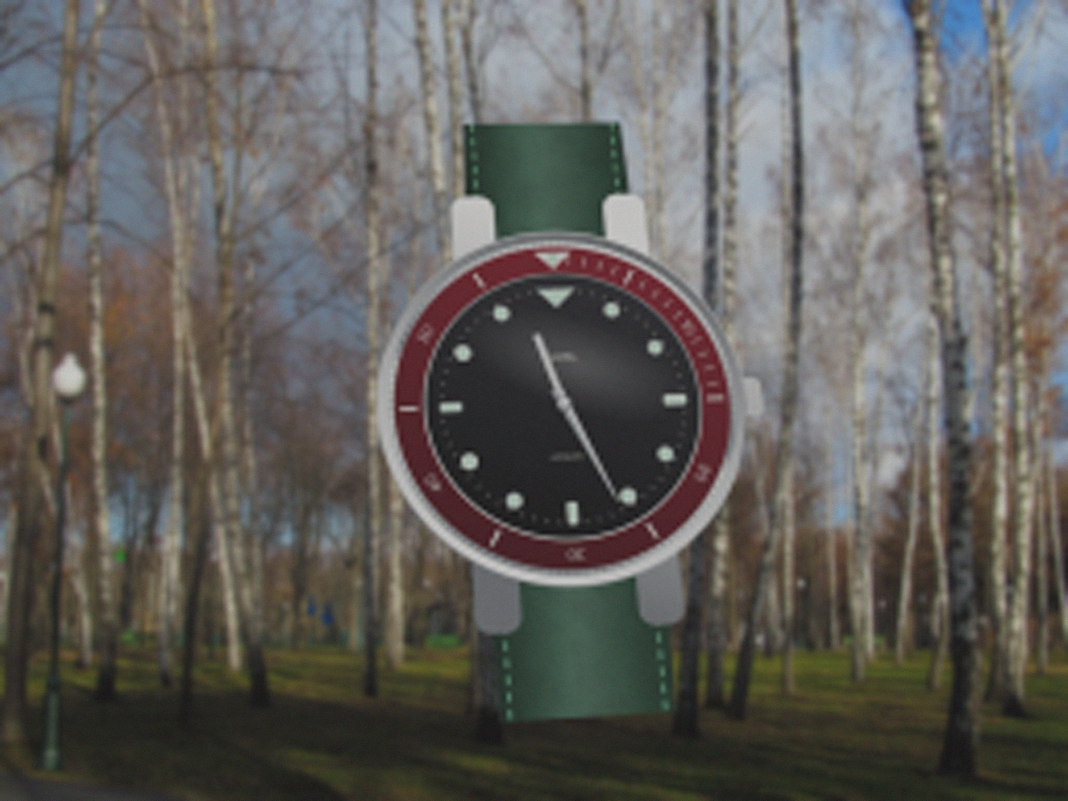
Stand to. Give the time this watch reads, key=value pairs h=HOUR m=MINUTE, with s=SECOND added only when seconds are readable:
h=11 m=26
